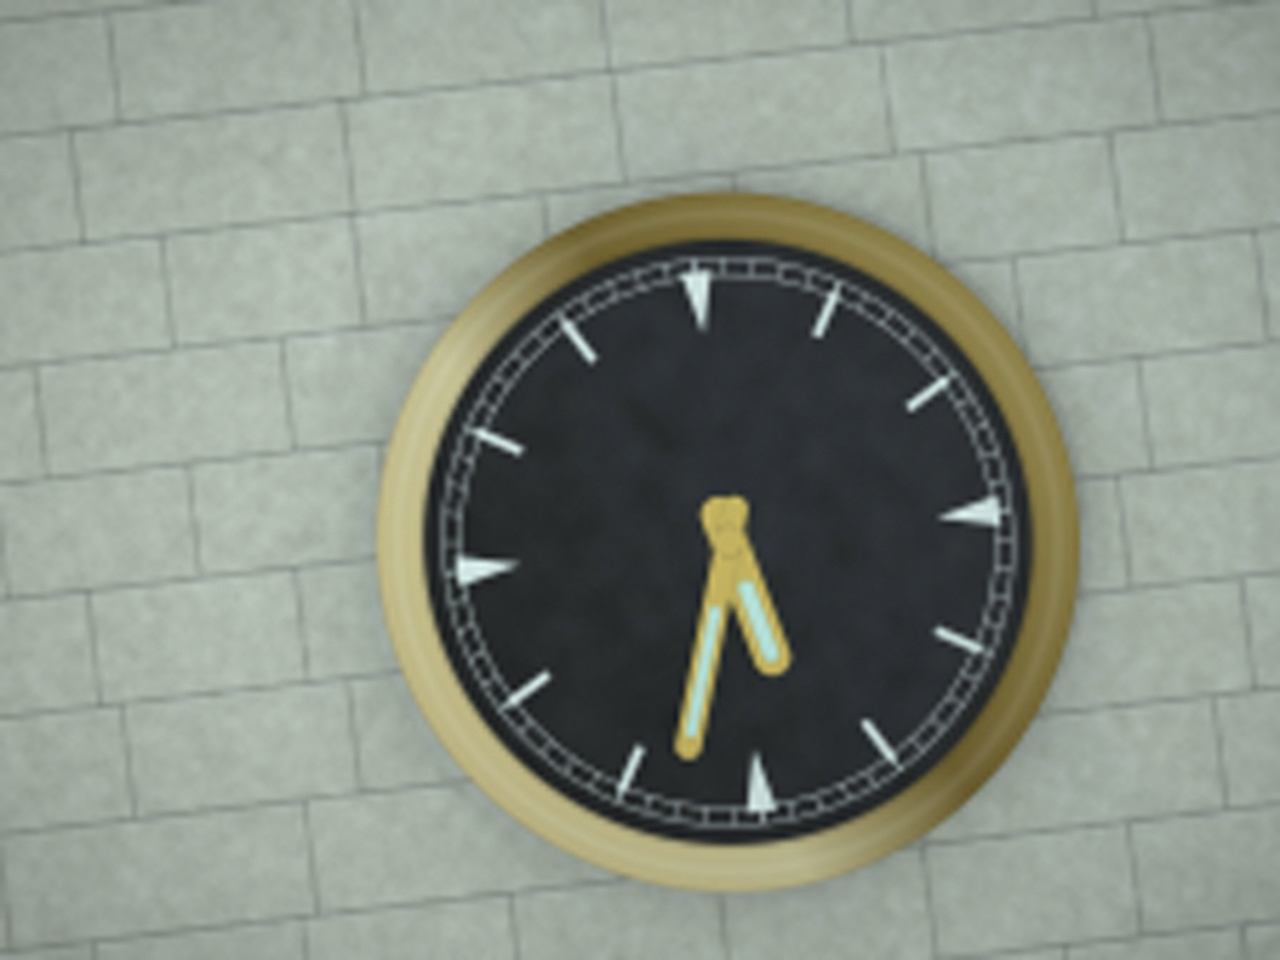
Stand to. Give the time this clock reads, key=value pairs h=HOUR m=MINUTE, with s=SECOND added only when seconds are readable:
h=5 m=33
